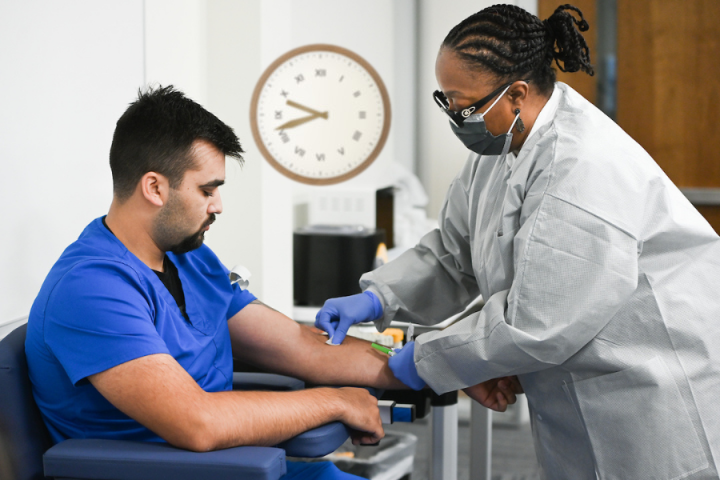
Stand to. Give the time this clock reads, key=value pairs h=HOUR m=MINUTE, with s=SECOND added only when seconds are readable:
h=9 m=42
